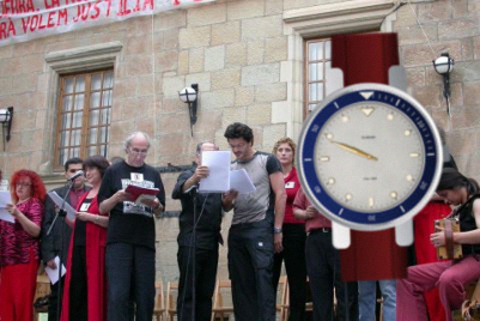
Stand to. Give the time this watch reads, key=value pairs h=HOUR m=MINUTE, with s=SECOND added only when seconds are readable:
h=9 m=49
